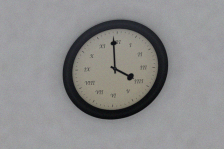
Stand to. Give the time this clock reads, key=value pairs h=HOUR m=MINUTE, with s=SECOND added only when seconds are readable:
h=3 m=59
